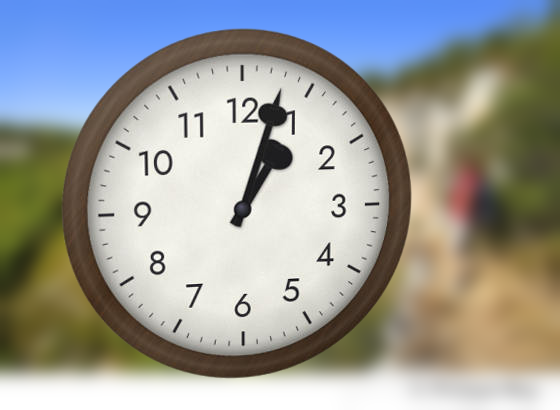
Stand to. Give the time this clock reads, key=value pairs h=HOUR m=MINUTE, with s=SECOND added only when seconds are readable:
h=1 m=3
